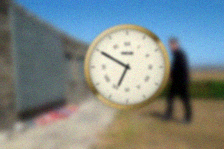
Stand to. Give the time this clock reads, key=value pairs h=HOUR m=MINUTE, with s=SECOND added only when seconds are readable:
h=6 m=50
